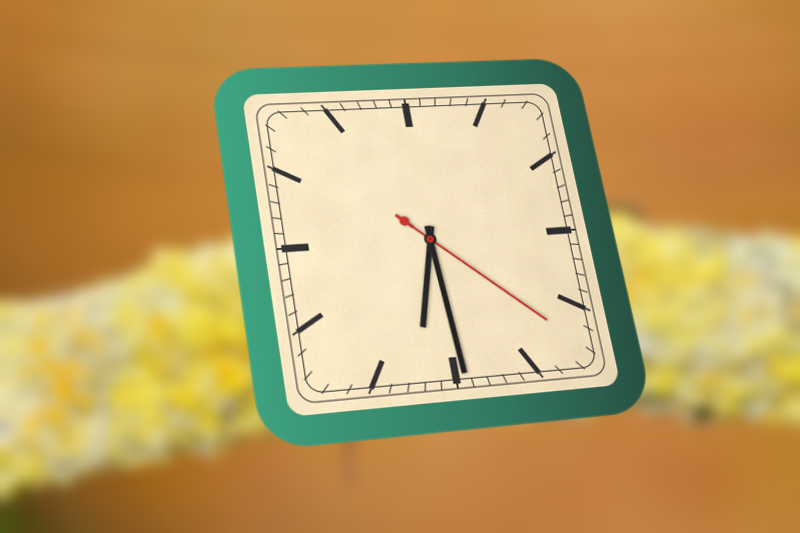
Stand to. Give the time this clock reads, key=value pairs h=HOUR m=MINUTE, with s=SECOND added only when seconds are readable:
h=6 m=29 s=22
